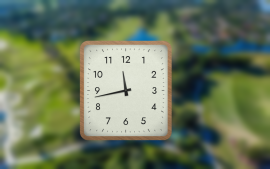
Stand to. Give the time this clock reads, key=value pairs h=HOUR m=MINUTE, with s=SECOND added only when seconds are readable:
h=11 m=43
